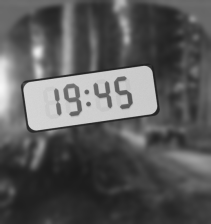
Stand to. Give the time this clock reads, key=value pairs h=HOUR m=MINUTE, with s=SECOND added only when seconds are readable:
h=19 m=45
